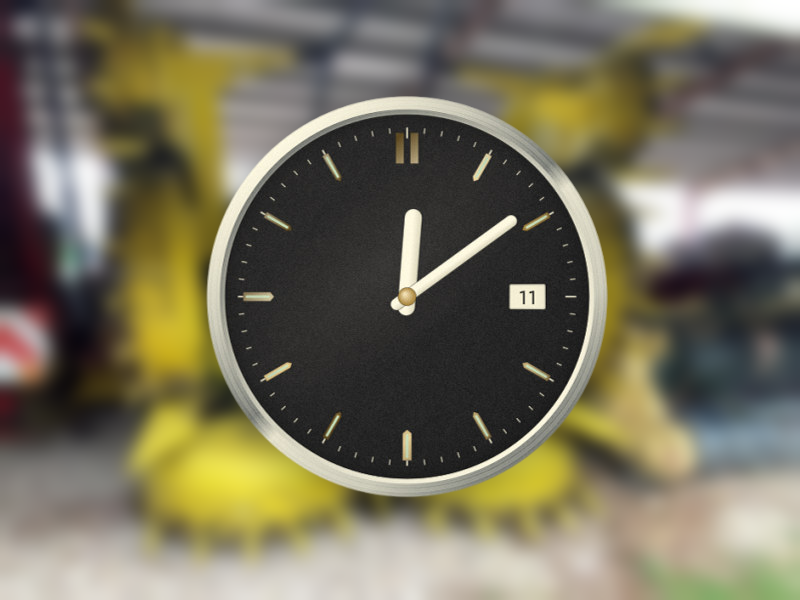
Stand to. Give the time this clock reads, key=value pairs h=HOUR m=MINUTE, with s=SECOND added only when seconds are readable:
h=12 m=9
